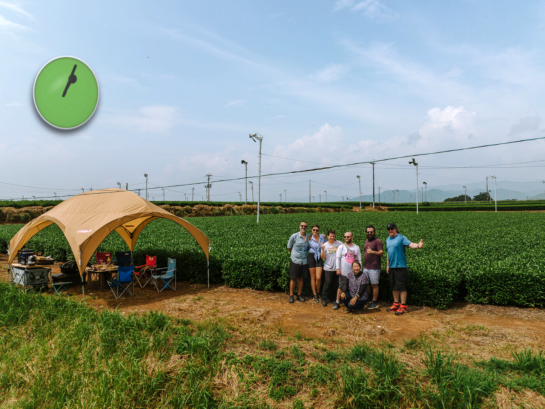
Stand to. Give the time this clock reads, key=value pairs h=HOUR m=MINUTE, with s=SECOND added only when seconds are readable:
h=1 m=4
